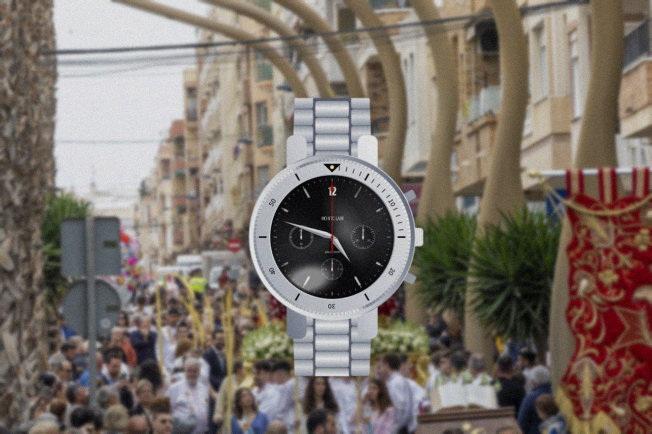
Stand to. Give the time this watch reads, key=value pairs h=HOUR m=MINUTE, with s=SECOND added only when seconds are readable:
h=4 m=48
